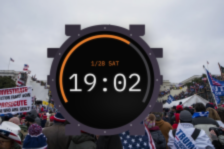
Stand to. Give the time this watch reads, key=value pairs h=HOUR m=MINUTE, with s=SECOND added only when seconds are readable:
h=19 m=2
